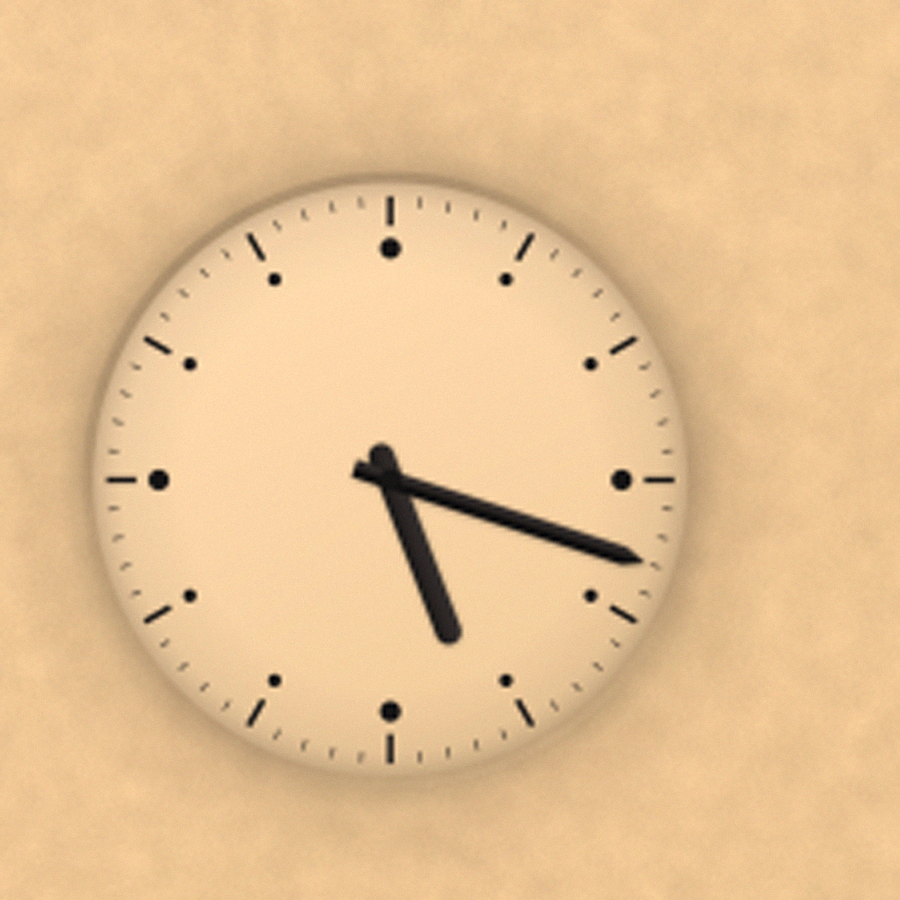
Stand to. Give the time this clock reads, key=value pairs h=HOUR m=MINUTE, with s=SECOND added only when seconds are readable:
h=5 m=18
